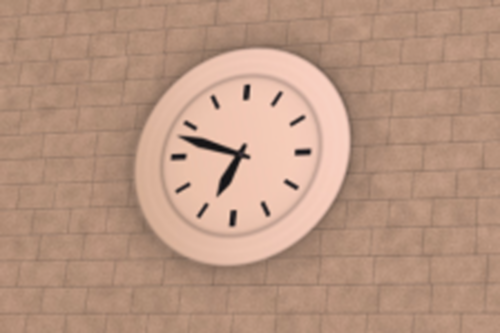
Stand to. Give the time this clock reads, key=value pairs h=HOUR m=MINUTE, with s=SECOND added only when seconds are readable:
h=6 m=48
